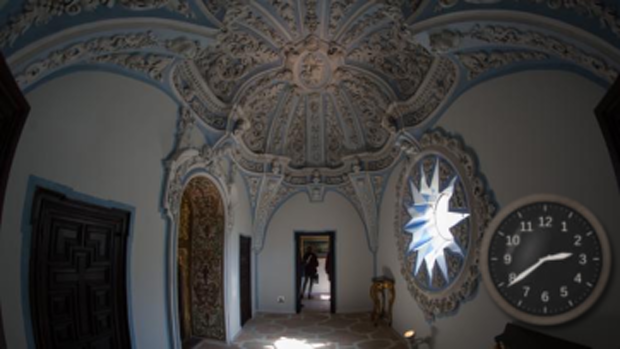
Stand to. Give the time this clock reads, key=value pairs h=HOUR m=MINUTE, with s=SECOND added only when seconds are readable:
h=2 m=39
